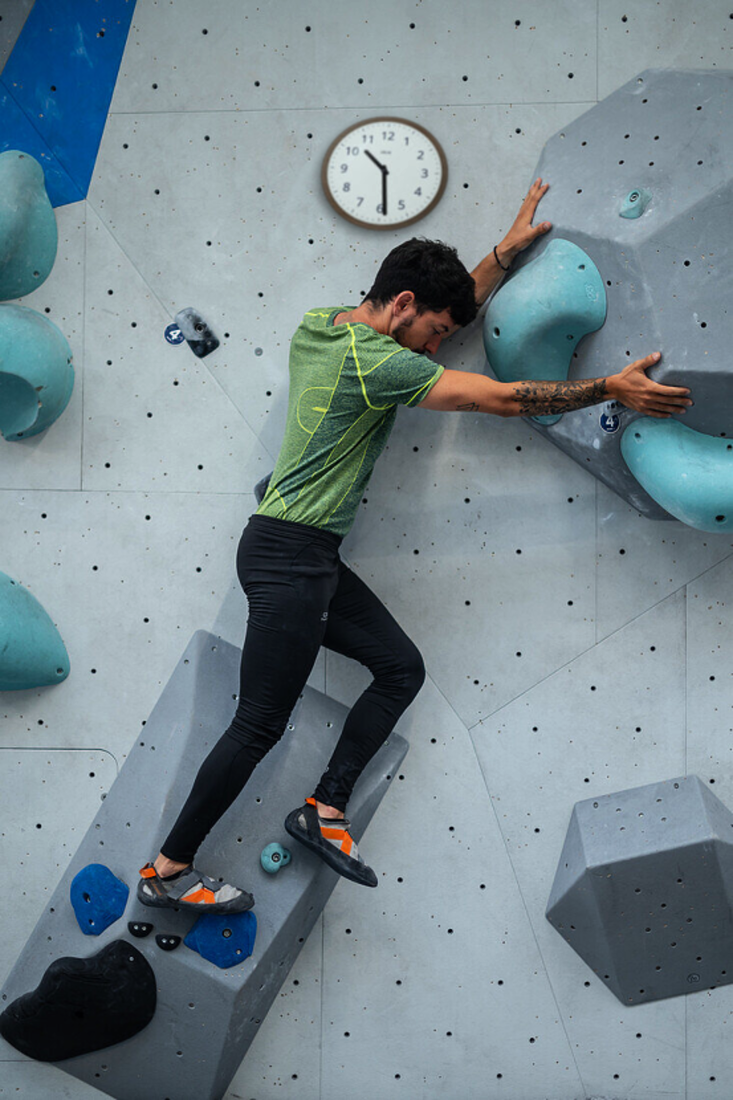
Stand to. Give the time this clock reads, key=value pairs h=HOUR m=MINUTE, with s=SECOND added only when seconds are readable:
h=10 m=29
